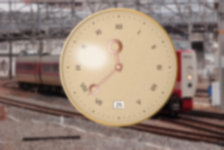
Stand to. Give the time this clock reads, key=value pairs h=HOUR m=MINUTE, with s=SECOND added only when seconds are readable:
h=11 m=38
